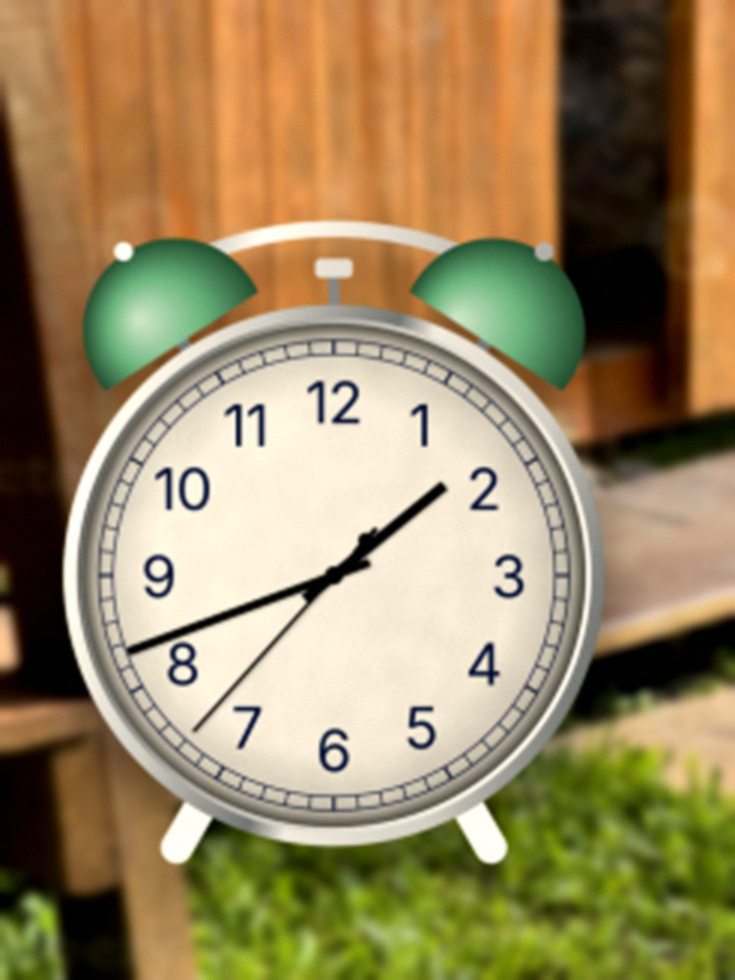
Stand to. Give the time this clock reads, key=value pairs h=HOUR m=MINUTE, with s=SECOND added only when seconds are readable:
h=1 m=41 s=37
